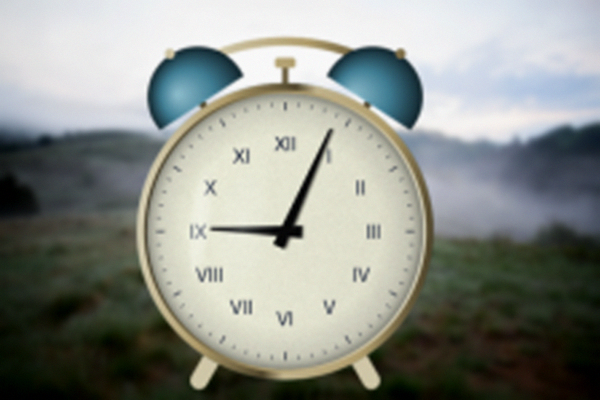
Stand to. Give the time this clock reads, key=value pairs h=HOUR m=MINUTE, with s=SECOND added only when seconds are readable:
h=9 m=4
